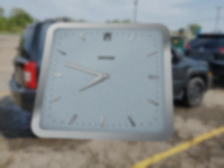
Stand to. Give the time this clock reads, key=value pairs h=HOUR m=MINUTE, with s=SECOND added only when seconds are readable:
h=7 m=48
